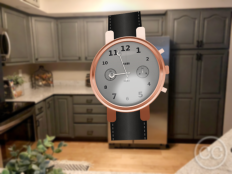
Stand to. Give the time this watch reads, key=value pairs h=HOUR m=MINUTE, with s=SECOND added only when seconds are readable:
h=8 m=57
